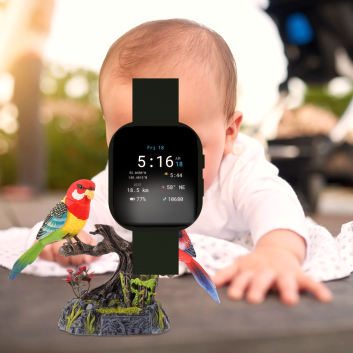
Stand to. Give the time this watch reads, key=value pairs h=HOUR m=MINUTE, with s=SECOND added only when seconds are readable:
h=5 m=16
